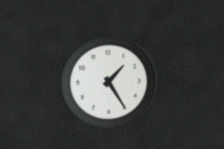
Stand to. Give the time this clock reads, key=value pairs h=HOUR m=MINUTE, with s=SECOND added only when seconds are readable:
h=1 m=25
